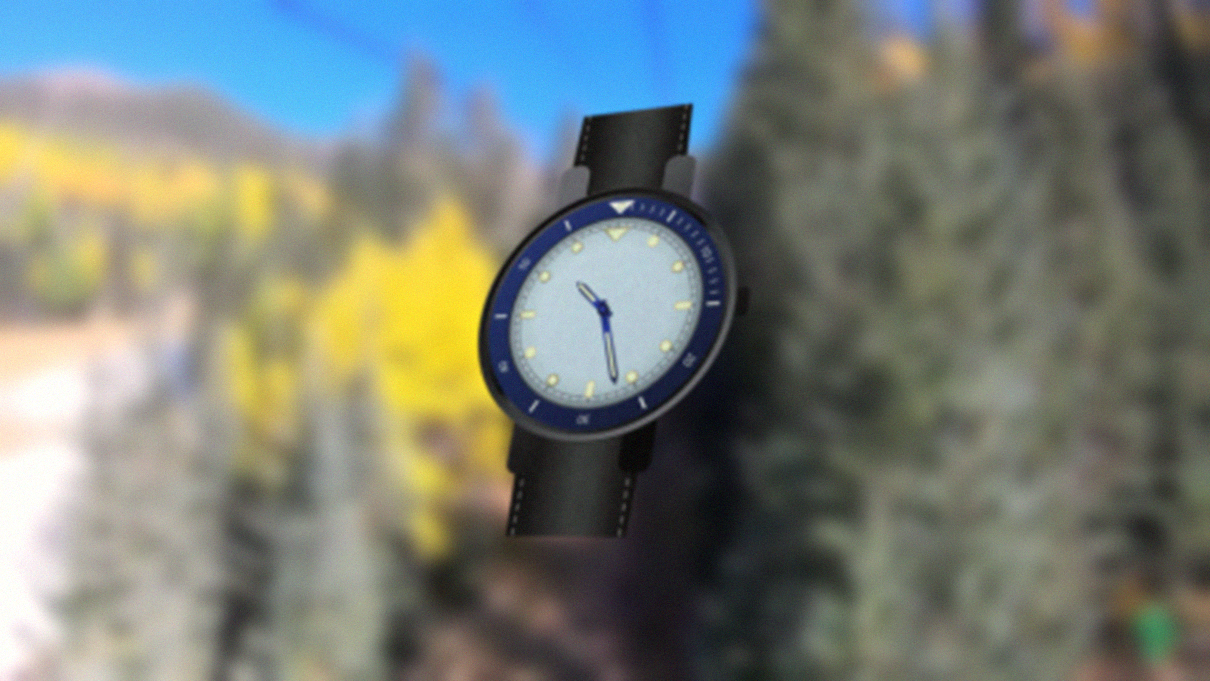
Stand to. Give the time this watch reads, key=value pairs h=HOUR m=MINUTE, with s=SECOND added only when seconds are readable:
h=10 m=27
